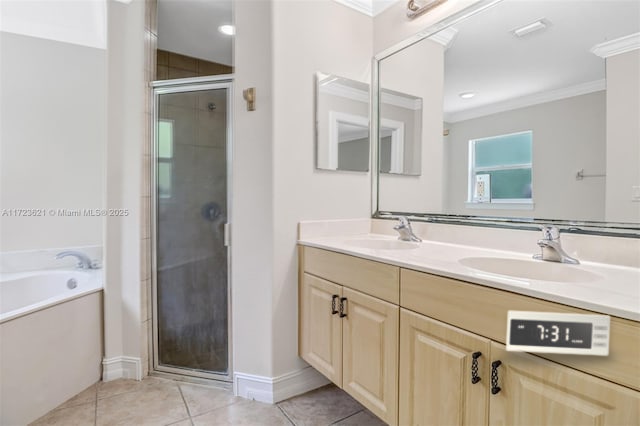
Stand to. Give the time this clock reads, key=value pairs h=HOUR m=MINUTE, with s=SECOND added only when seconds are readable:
h=7 m=31
